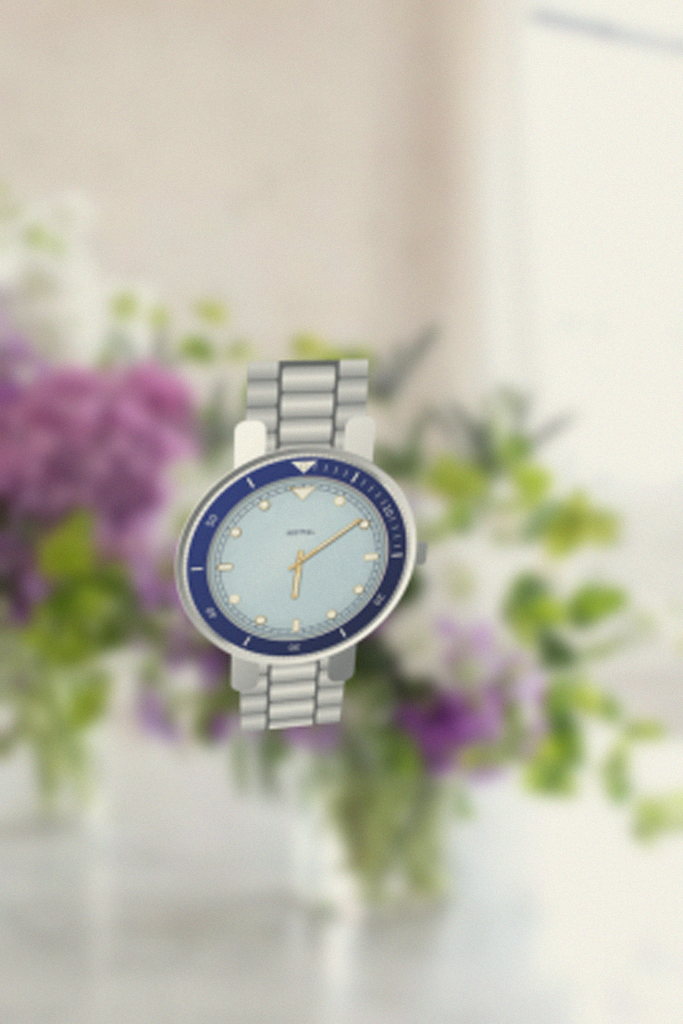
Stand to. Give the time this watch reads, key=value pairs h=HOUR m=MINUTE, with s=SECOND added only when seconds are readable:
h=6 m=9
